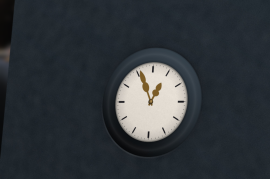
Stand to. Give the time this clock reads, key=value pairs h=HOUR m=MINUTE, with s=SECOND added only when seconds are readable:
h=12 m=56
